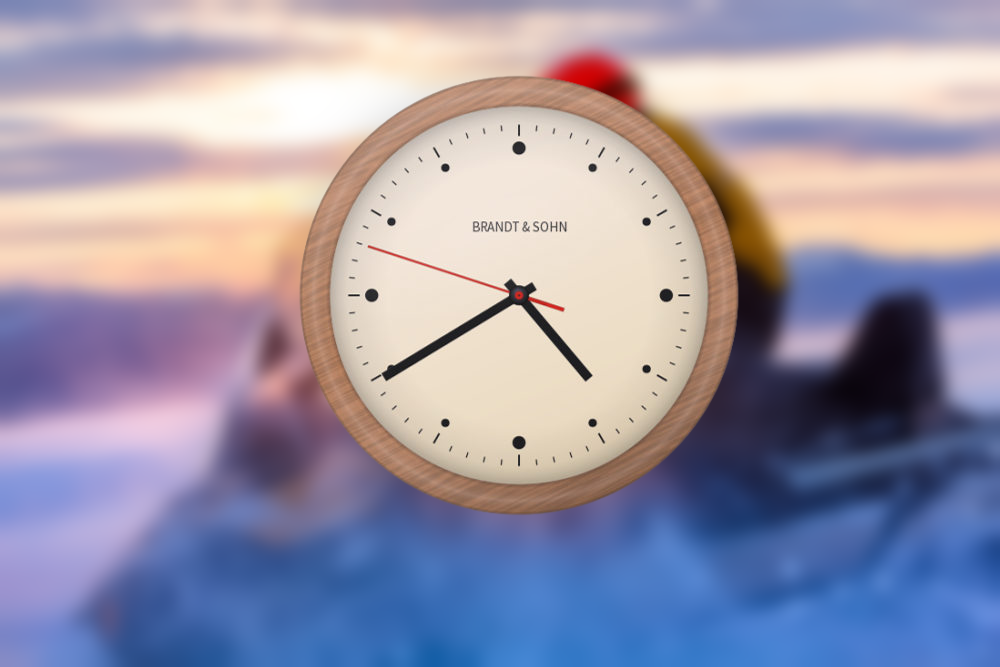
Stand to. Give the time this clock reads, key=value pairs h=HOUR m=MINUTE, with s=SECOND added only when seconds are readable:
h=4 m=39 s=48
